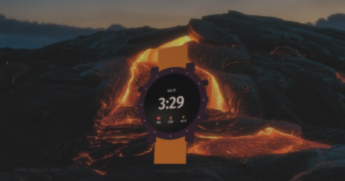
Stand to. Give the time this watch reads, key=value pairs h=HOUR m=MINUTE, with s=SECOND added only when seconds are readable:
h=3 m=29
